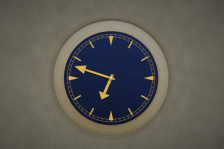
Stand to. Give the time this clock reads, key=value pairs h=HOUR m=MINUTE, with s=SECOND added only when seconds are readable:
h=6 m=48
